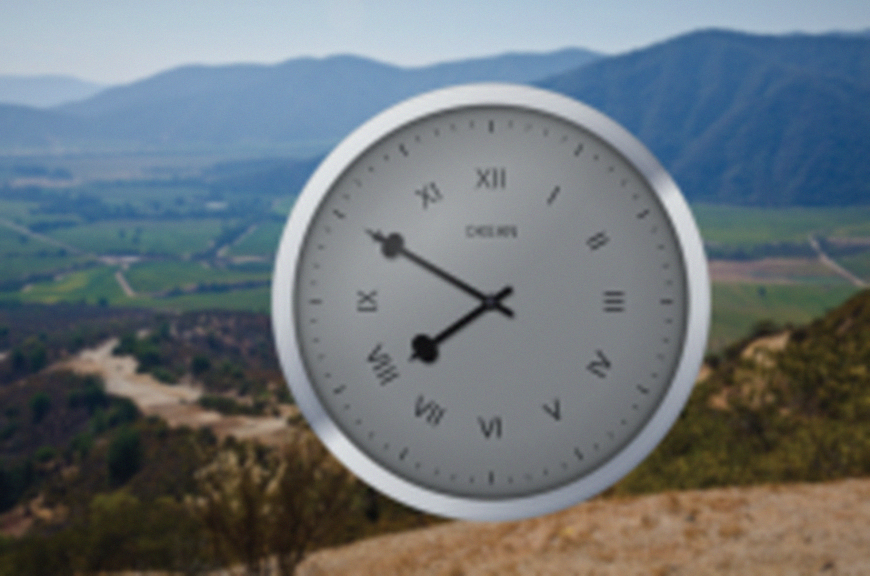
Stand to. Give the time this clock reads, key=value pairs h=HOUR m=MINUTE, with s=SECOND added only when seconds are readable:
h=7 m=50
